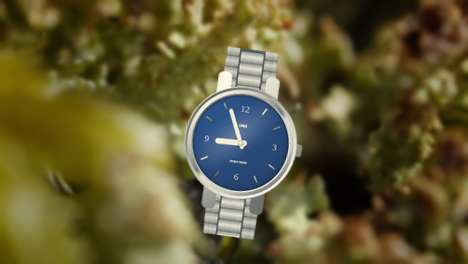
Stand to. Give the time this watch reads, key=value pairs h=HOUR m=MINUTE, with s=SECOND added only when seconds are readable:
h=8 m=56
